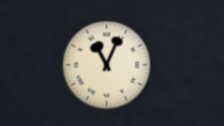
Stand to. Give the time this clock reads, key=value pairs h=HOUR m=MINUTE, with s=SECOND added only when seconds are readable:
h=11 m=4
